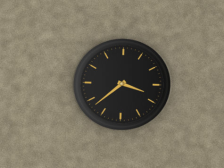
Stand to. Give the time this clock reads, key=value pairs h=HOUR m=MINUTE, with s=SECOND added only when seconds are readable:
h=3 m=38
